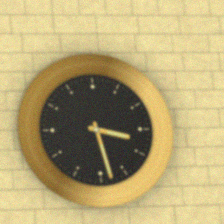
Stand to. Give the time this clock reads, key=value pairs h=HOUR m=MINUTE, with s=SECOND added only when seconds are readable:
h=3 m=28
